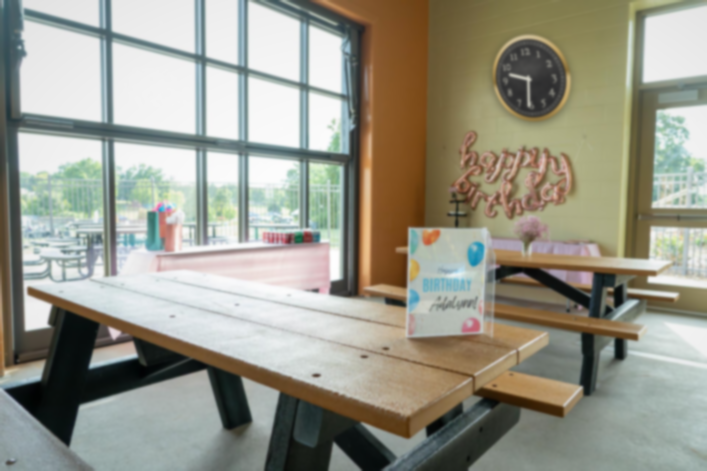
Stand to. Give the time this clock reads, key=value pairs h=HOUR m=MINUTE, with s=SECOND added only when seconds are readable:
h=9 m=31
